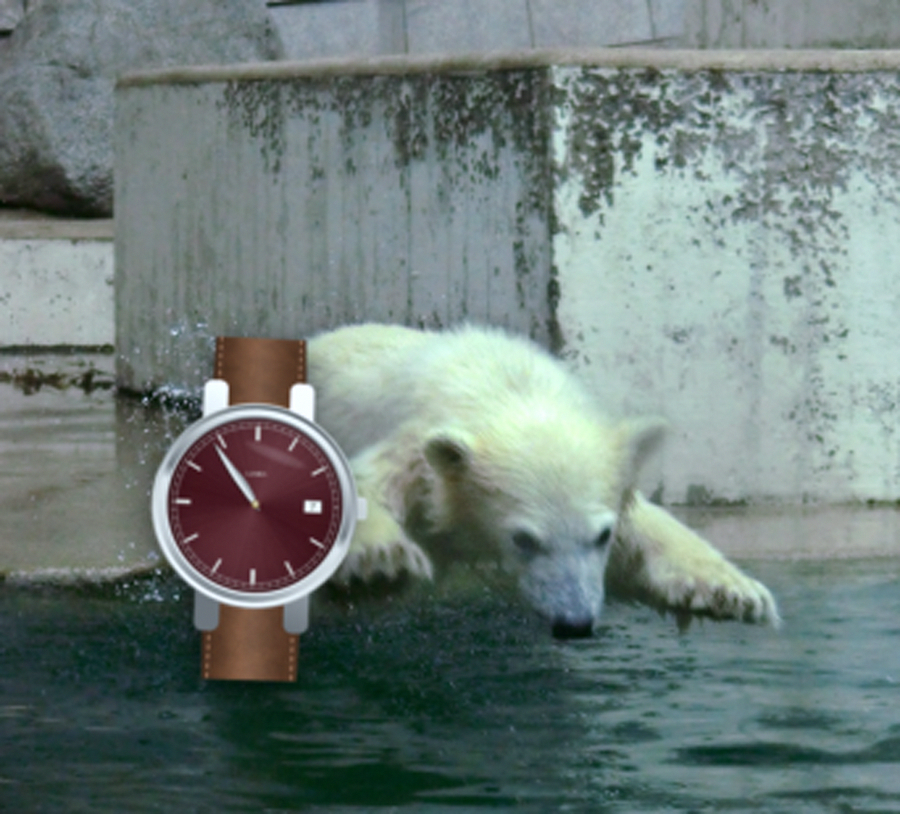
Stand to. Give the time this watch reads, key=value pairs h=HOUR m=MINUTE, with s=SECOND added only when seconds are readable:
h=10 m=54
